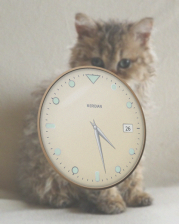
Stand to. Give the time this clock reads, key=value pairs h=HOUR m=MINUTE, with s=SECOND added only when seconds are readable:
h=4 m=28
